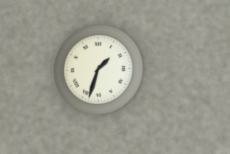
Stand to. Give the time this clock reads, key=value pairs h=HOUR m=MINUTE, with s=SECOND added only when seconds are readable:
h=1 m=33
